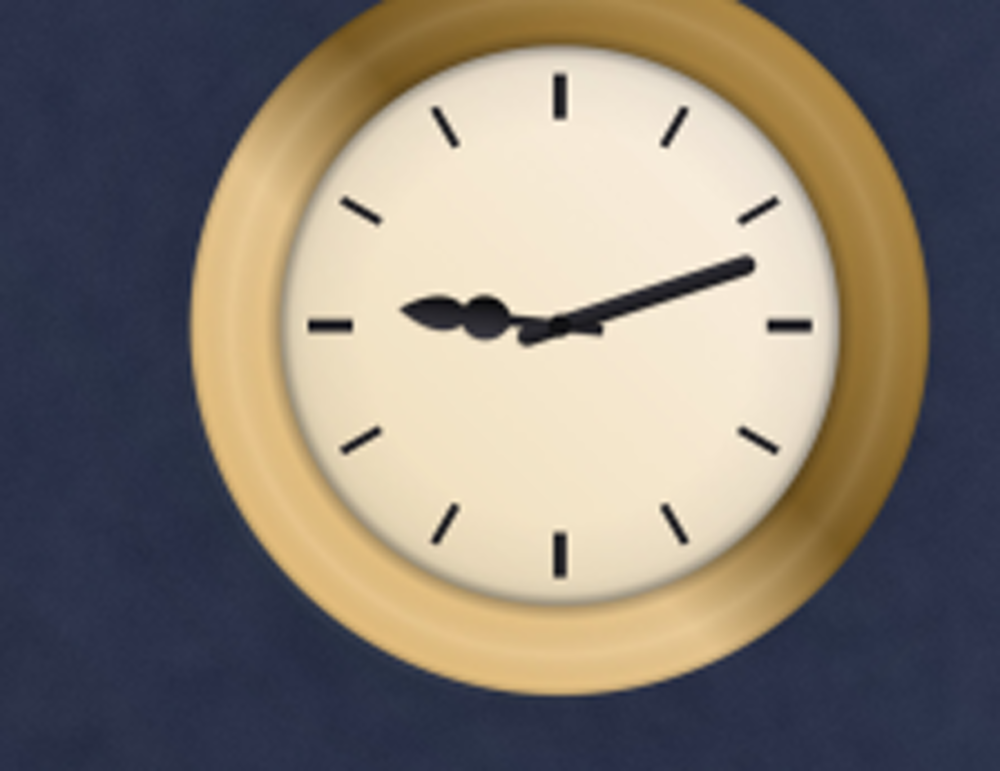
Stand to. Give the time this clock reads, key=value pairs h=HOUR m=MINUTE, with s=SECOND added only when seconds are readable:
h=9 m=12
